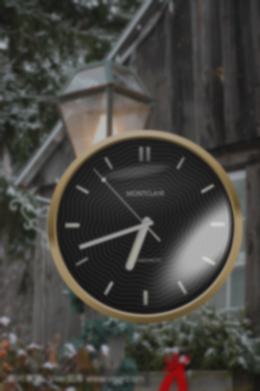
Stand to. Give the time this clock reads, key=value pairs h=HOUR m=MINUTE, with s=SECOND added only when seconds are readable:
h=6 m=41 s=53
